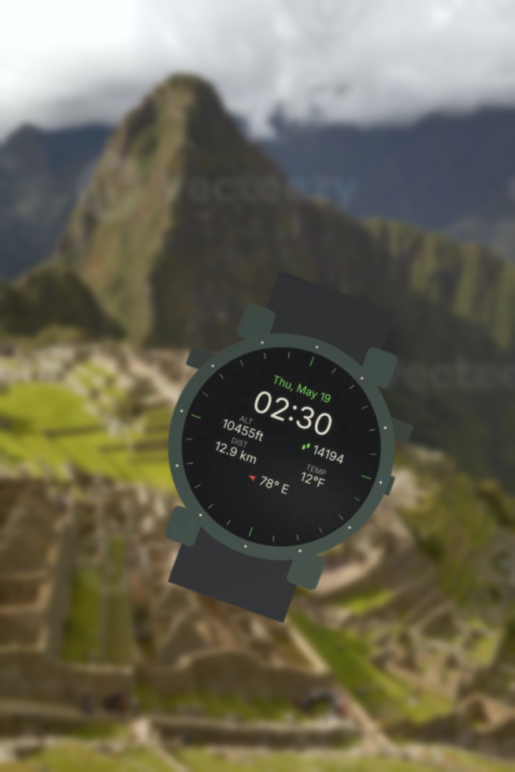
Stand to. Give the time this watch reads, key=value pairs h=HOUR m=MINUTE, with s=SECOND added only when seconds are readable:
h=2 m=30
